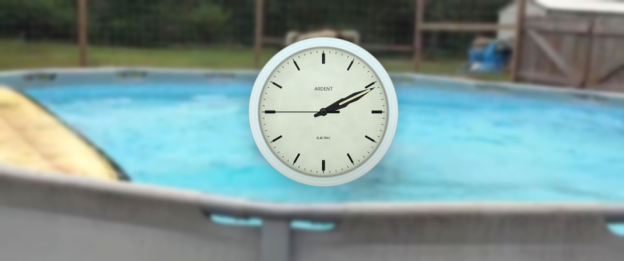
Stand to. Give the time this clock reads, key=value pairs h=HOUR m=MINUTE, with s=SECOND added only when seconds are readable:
h=2 m=10 s=45
